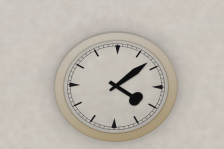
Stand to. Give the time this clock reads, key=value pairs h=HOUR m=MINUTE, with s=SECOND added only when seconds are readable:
h=4 m=8
